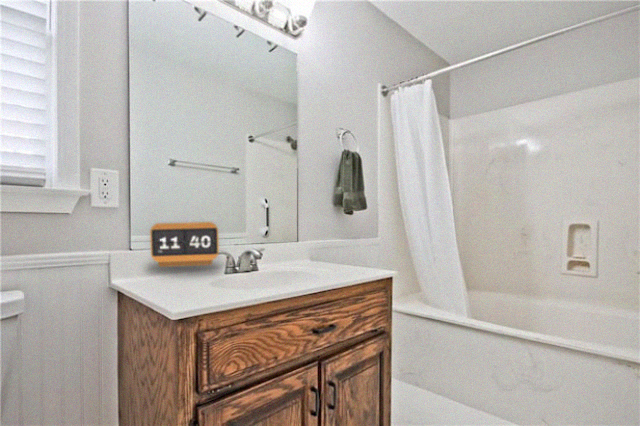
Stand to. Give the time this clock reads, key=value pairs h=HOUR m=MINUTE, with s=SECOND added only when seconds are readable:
h=11 m=40
